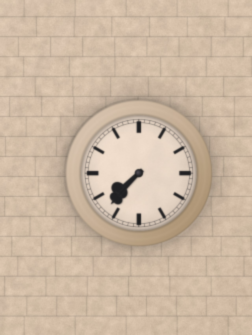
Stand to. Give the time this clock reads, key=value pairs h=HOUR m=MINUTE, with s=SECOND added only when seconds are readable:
h=7 m=37
